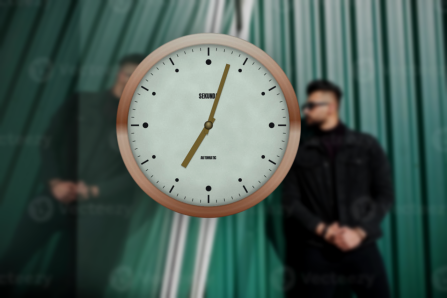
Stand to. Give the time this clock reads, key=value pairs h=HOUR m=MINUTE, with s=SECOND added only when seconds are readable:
h=7 m=3
